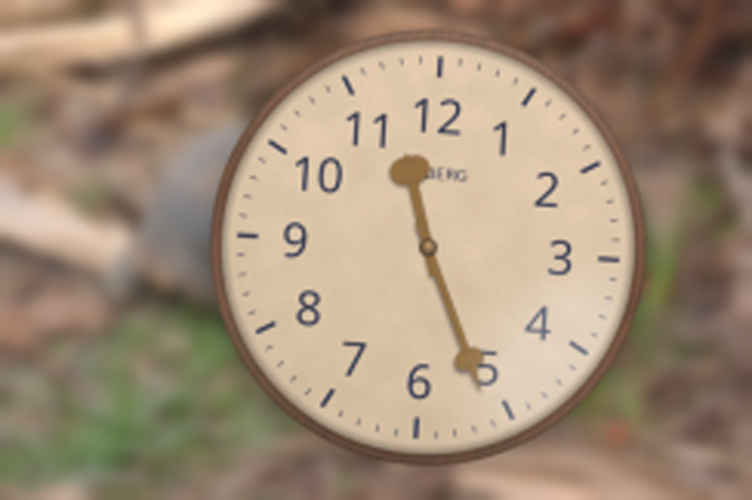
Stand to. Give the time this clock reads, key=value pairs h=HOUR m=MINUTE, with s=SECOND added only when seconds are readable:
h=11 m=26
